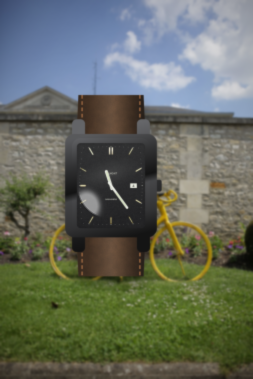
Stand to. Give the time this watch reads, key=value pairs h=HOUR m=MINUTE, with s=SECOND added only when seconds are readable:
h=11 m=24
